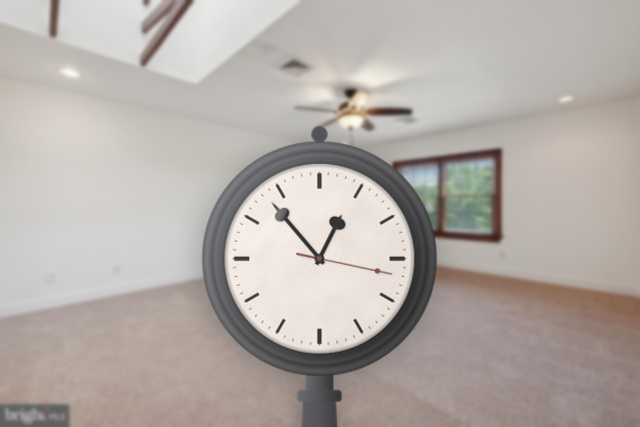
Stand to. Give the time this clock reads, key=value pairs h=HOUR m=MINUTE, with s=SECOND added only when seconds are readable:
h=12 m=53 s=17
